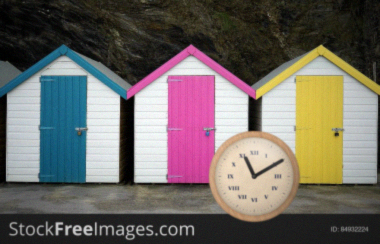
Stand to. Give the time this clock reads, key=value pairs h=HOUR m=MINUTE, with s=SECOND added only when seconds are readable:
h=11 m=10
